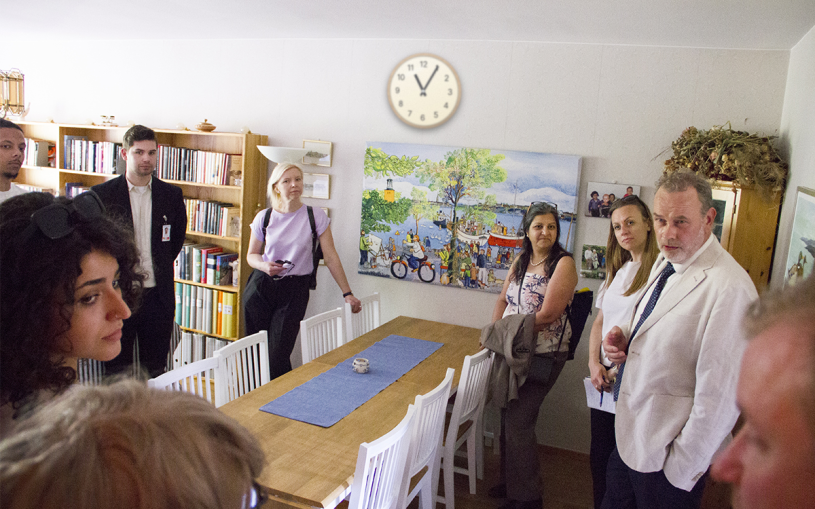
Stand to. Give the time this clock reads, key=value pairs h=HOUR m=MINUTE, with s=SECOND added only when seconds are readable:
h=11 m=5
